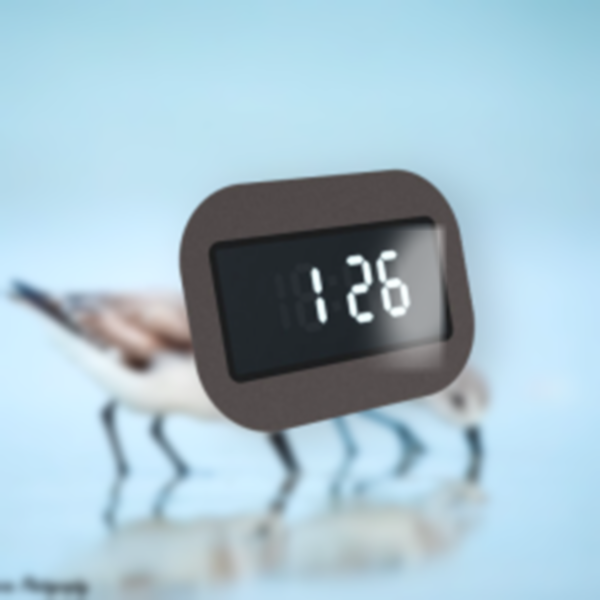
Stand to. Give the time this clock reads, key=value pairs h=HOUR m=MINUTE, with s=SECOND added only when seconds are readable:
h=1 m=26
